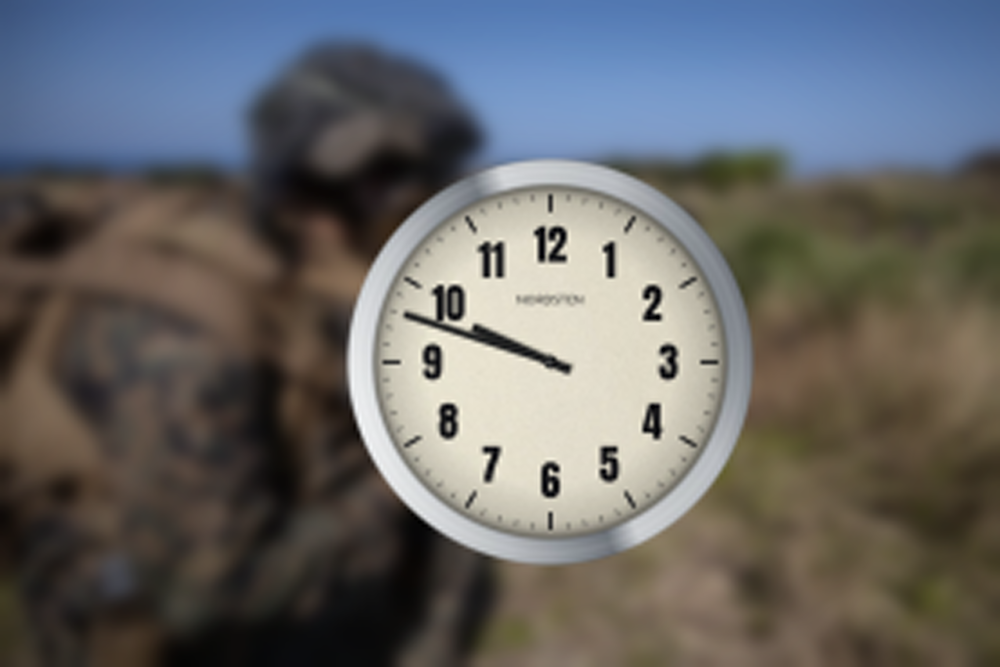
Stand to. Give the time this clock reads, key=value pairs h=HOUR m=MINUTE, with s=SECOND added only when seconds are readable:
h=9 m=48
